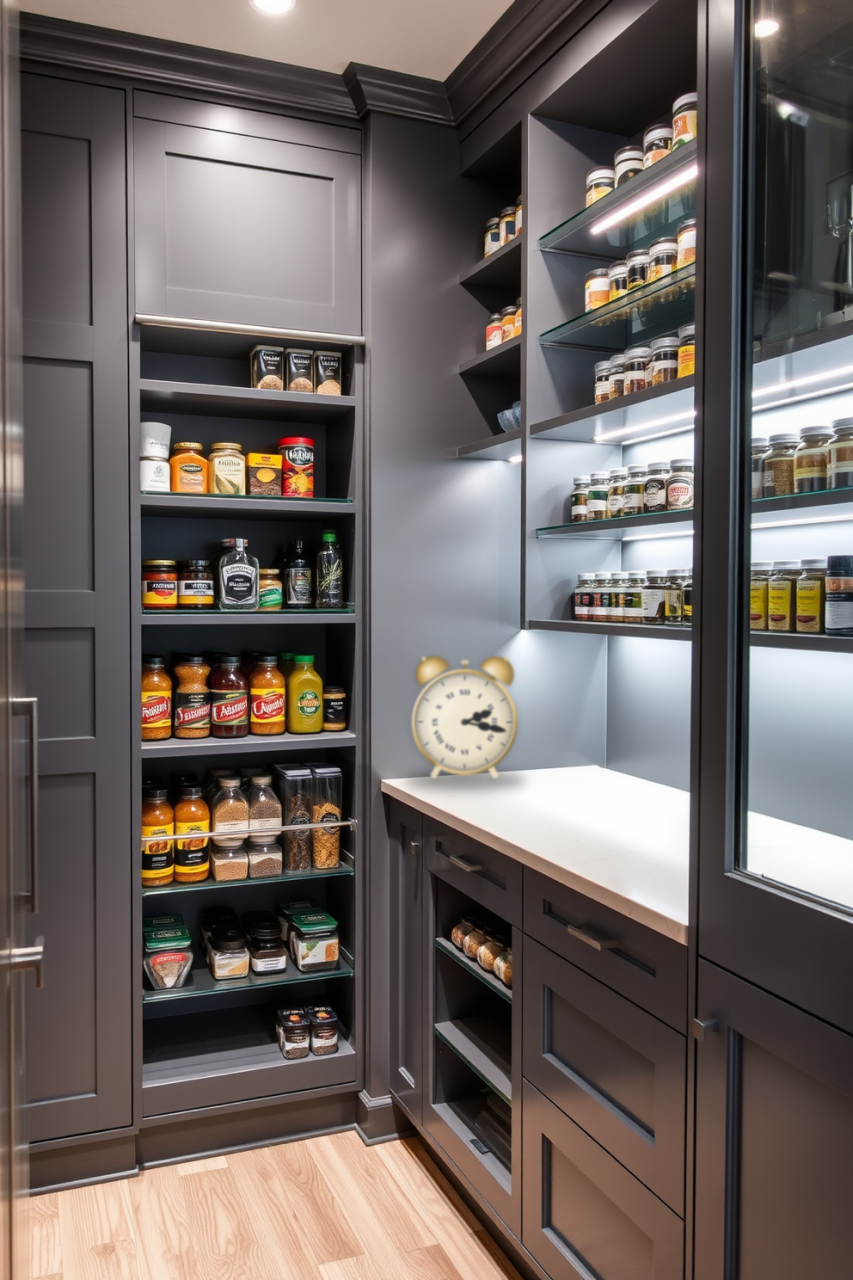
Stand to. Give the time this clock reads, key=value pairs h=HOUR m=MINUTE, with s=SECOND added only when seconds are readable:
h=2 m=17
